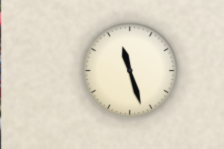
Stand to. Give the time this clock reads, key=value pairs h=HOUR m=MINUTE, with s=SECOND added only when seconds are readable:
h=11 m=27
